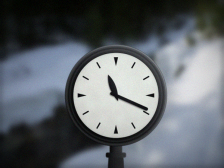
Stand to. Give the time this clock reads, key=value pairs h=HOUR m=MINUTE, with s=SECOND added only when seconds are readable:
h=11 m=19
